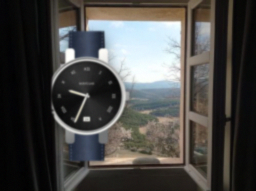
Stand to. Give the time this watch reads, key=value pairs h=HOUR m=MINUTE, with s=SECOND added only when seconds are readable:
h=9 m=34
